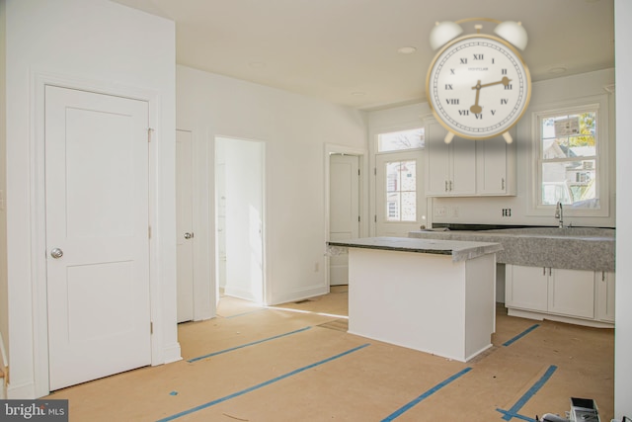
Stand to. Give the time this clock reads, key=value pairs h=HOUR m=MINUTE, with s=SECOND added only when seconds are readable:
h=6 m=13
